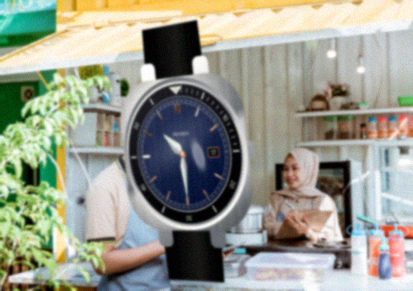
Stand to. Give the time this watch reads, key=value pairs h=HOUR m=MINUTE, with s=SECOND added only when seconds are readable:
h=10 m=30
